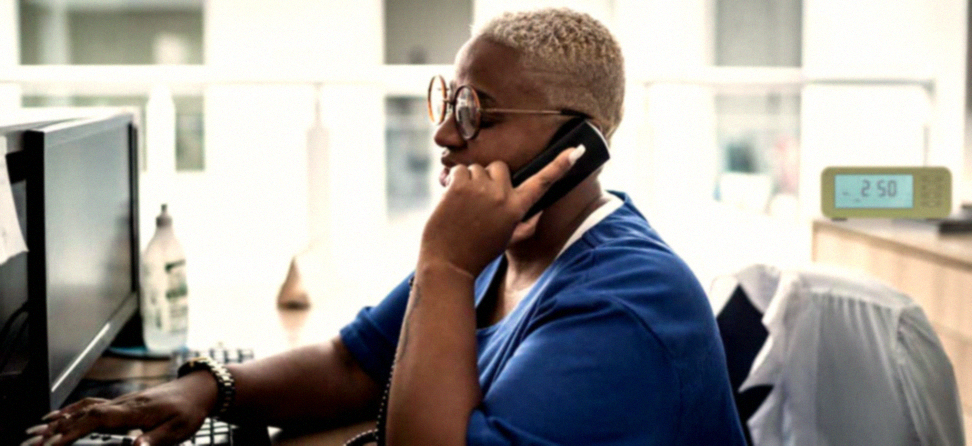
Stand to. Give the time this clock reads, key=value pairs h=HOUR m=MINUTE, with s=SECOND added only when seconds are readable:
h=2 m=50
